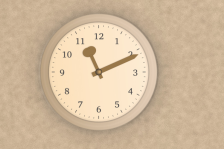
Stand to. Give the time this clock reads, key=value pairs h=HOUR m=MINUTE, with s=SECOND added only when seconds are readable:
h=11 m=11
